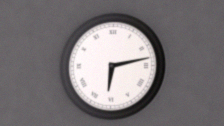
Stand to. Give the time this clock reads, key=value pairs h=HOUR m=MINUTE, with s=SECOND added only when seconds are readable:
h=6 m=13
